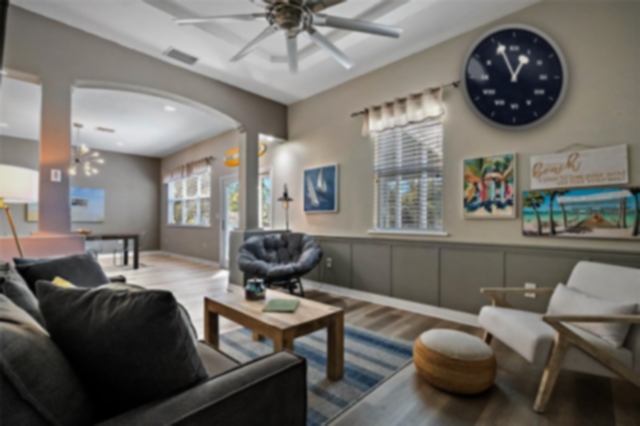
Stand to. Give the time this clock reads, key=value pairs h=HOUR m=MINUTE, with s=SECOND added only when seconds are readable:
h=12 m=56
